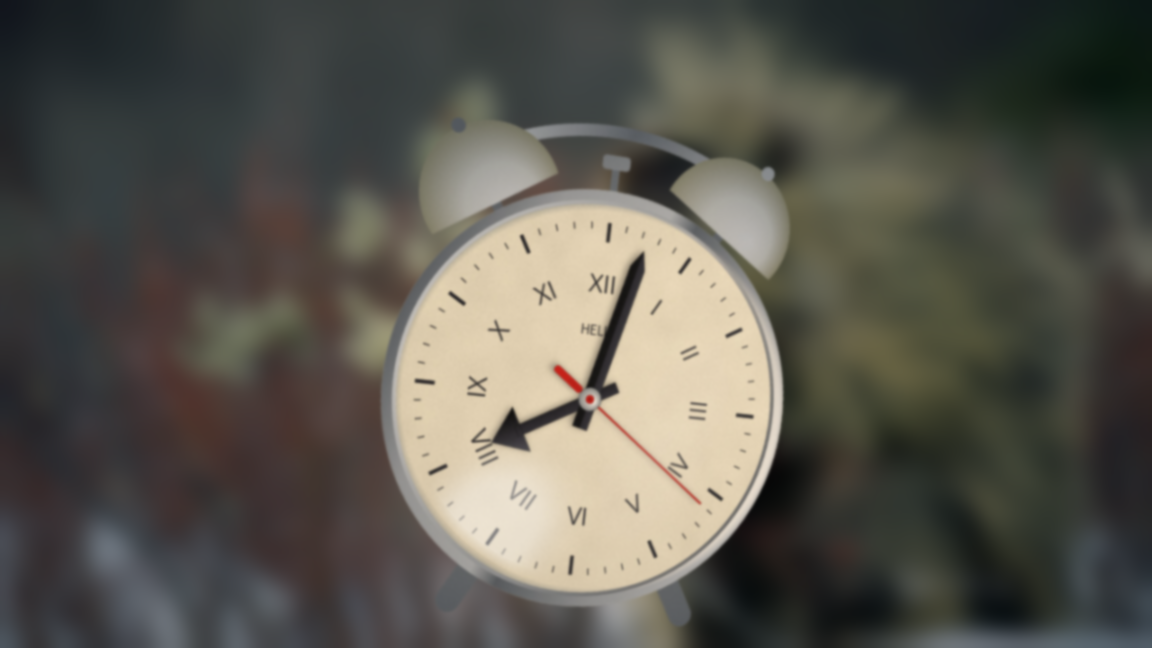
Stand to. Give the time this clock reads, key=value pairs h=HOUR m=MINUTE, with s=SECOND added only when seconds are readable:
h=8 m=2 s=21
